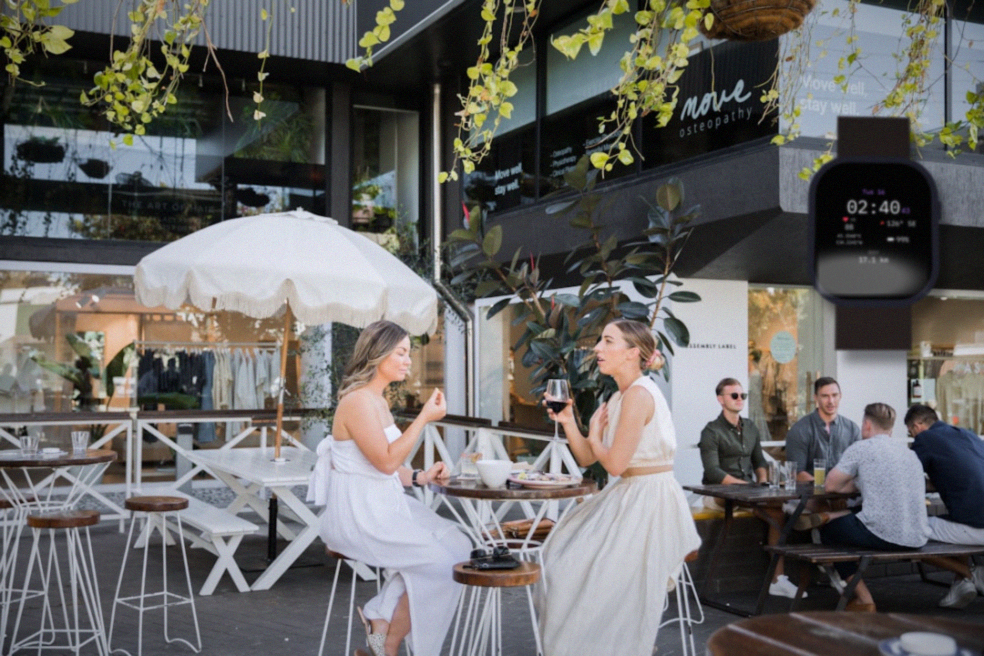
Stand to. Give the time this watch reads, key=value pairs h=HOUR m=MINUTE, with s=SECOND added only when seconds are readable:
h=2 m=40
